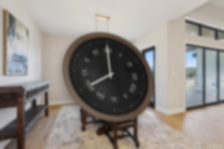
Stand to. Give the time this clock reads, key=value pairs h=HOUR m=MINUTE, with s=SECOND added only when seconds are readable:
h=8 m=0
